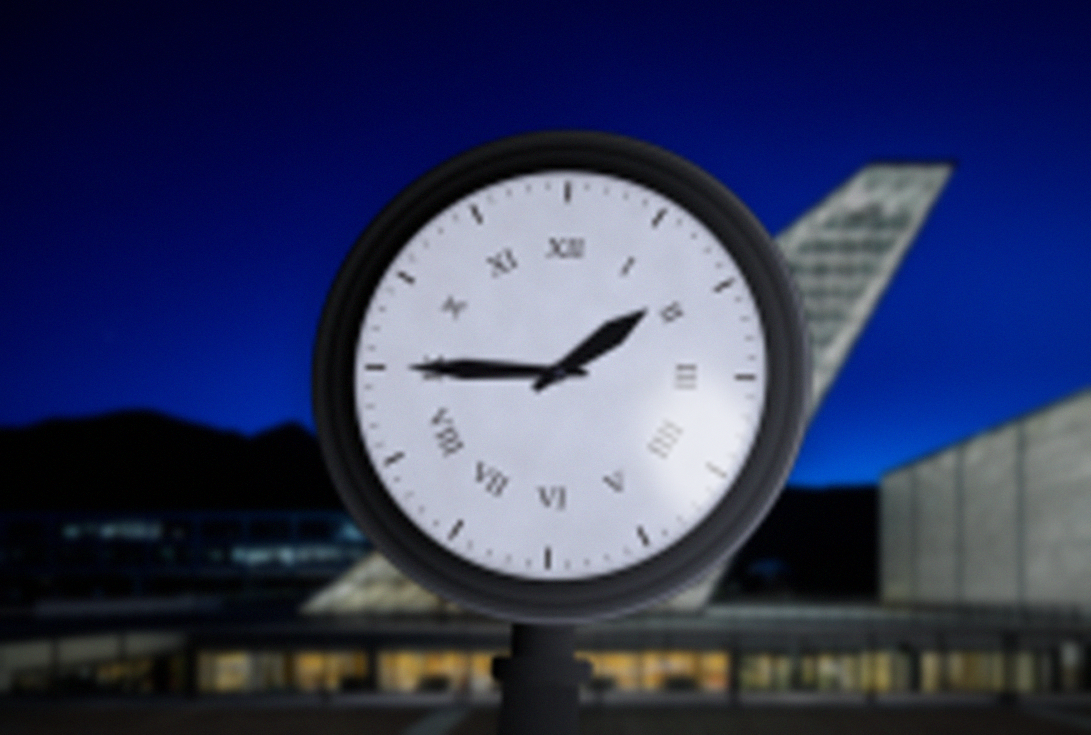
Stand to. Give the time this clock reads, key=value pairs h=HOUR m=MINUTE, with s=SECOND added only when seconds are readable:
h=1 m=45
